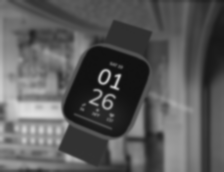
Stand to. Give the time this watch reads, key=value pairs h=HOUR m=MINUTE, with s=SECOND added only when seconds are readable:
h=1 m=26
